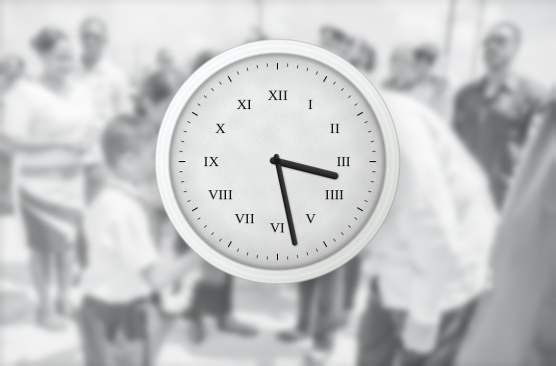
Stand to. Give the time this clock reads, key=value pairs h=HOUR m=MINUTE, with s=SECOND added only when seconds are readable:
h=3 m=28
